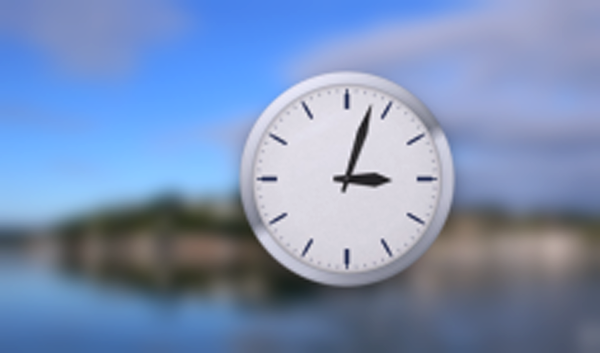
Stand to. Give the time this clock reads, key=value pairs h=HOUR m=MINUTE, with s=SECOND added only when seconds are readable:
h=3 m=3
